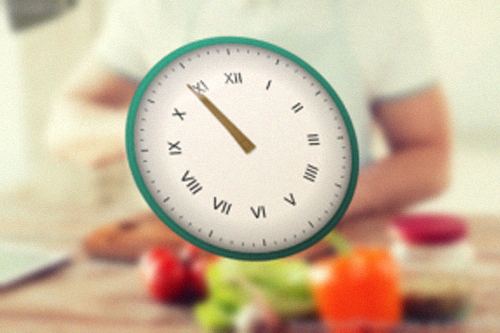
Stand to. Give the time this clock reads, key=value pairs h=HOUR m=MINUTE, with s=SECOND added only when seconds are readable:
h=10 m=54
